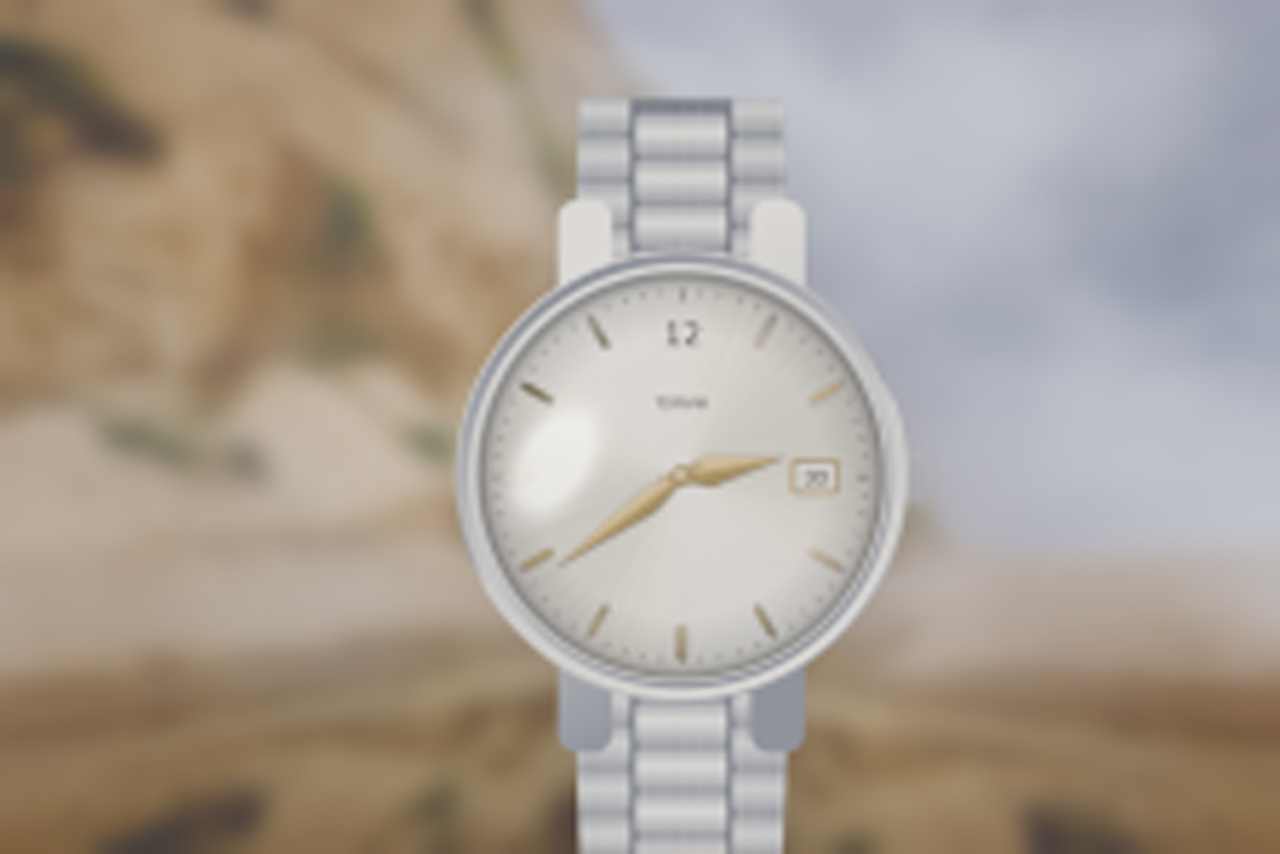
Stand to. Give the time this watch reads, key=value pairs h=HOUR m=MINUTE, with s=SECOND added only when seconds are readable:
h=2 m=39
